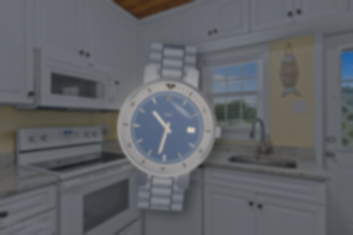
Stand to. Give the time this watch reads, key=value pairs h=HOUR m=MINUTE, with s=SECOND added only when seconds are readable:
h=10 m=32
